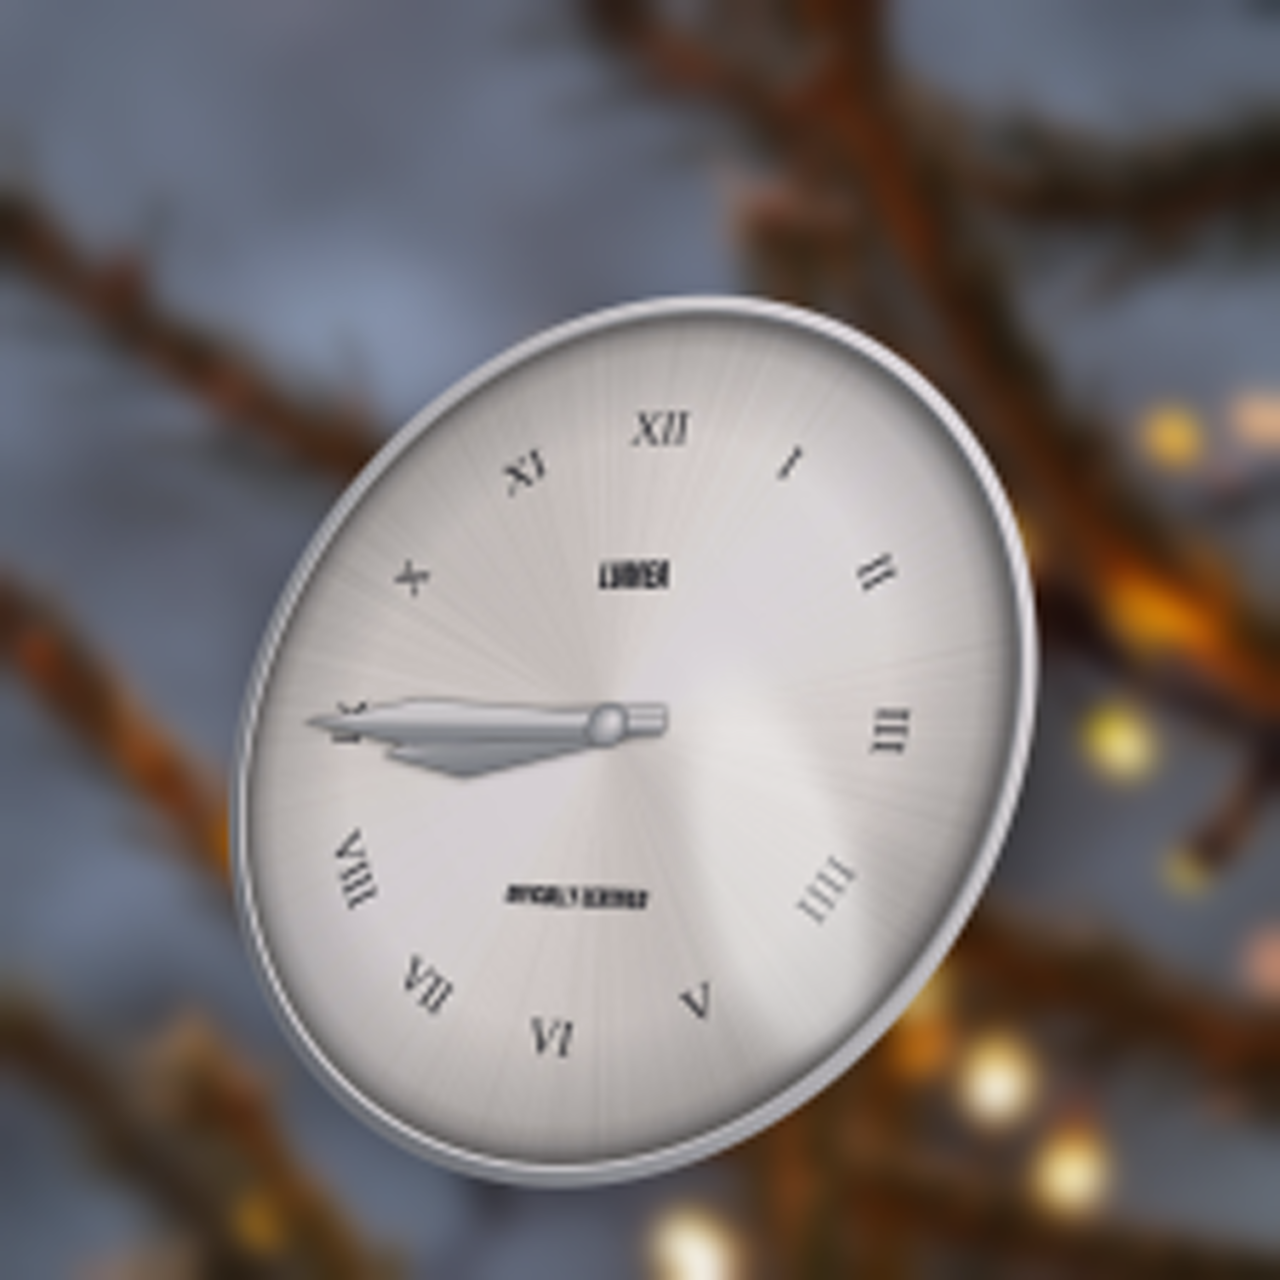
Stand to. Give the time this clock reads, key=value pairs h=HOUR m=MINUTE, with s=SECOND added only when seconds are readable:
h=8 m=45
